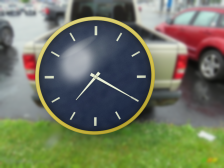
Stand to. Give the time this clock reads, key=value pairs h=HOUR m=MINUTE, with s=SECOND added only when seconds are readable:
h=7 m=20
